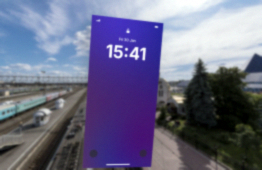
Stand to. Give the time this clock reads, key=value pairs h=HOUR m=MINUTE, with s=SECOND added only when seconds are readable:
h=15 m=41
